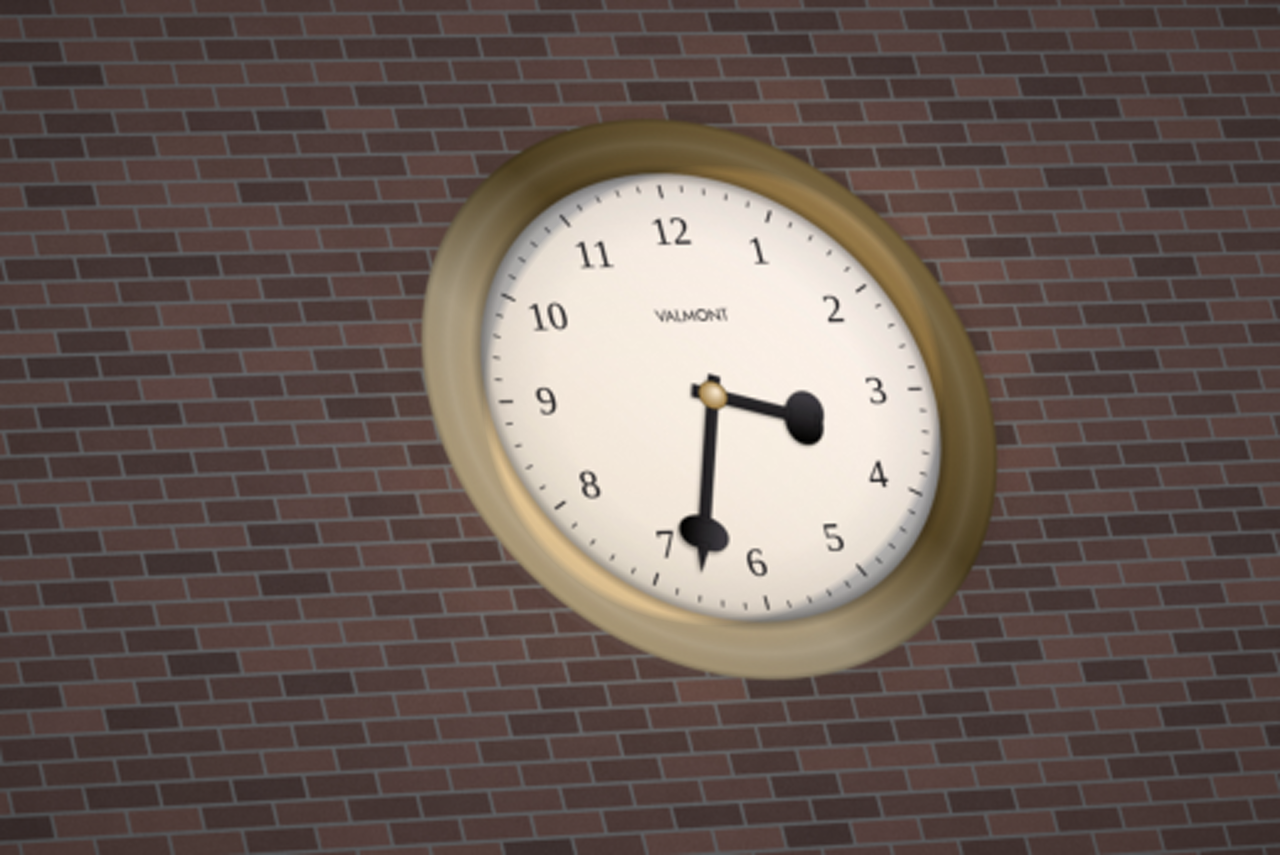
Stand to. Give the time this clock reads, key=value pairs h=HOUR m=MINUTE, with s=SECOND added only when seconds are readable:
h=3 m=33
